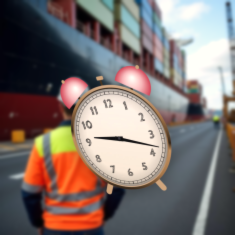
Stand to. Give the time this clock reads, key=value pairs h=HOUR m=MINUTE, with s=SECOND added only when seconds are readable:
h=9 m=18
